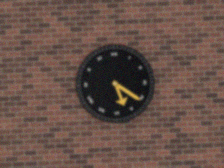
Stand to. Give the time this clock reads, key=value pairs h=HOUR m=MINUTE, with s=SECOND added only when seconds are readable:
h=5 m=21
